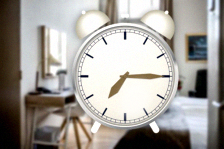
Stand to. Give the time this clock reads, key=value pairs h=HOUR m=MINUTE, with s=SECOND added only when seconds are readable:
h=7 m=15
